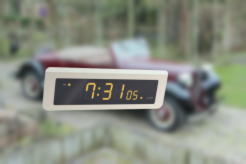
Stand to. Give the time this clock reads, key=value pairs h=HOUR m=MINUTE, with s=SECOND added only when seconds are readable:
h=7 m=31 s=5
